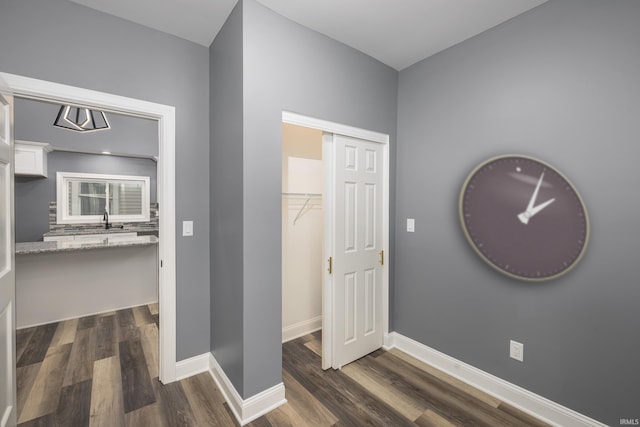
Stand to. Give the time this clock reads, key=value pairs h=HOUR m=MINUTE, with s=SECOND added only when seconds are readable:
h=2 m=5
